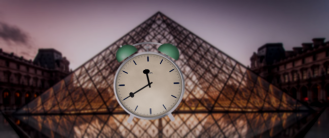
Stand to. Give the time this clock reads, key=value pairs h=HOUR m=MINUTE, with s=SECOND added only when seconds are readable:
h=11 m=40
